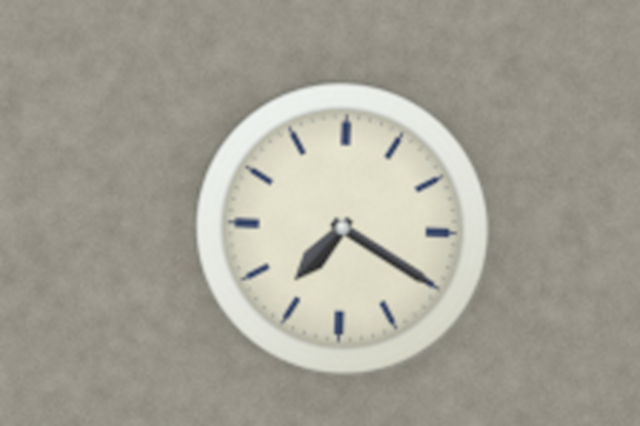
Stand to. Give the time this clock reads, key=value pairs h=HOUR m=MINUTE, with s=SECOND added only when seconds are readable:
h=7 m=20
